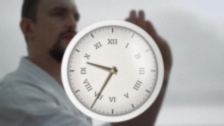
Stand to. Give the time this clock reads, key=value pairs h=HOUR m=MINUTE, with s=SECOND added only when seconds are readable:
h=9 m=35
